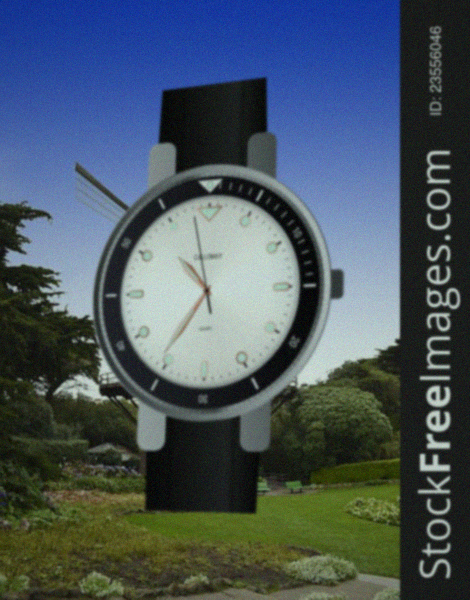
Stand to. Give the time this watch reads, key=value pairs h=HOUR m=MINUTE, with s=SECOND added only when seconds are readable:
h=10 m=35 s=58
